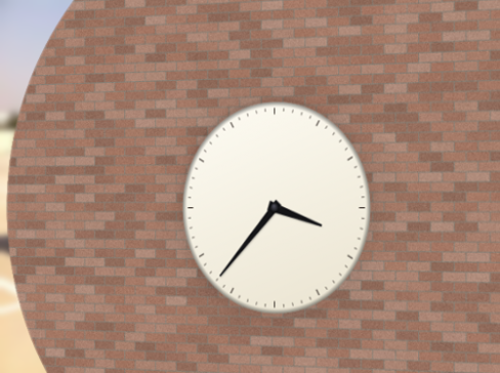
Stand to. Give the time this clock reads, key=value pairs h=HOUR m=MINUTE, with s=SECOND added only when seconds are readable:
h=3 m=37
